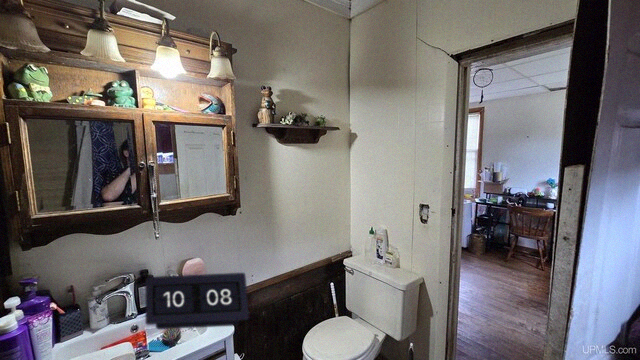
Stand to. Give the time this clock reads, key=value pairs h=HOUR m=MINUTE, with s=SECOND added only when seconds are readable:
h=10 m=8
